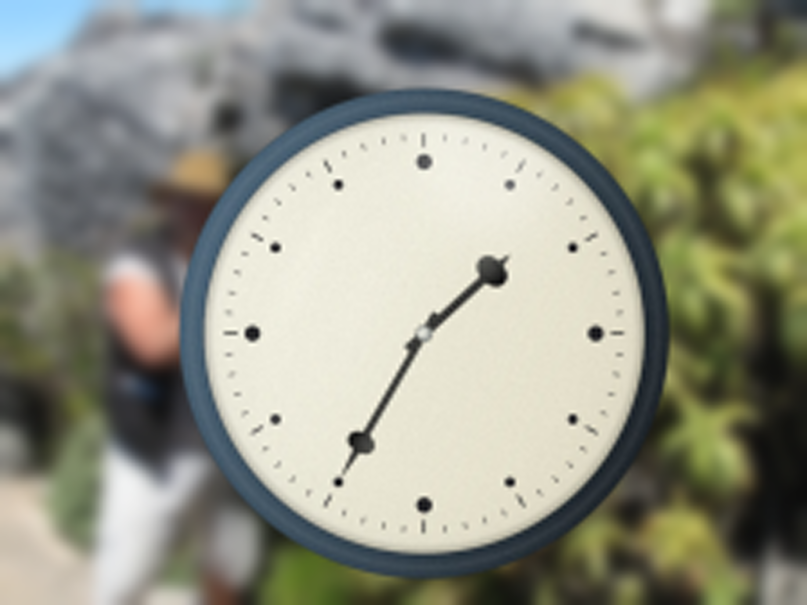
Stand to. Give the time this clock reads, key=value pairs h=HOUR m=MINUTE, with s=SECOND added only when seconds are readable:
h=1 m=35
